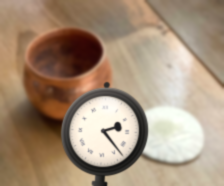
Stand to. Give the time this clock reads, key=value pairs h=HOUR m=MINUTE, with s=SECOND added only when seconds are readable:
h=2 m=23
